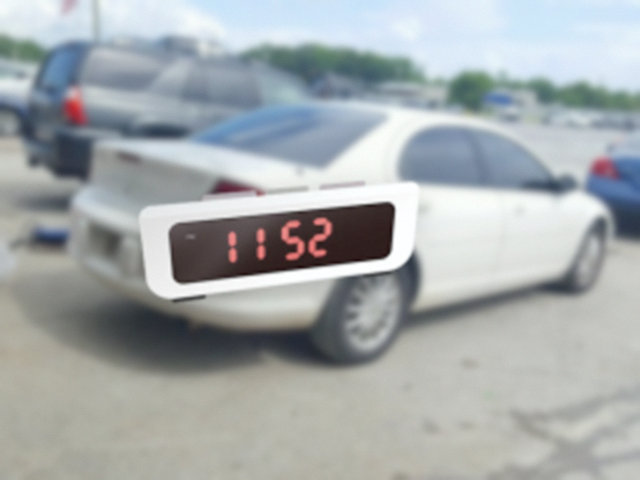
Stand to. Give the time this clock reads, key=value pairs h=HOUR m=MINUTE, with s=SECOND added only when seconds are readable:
h=11 m=52
